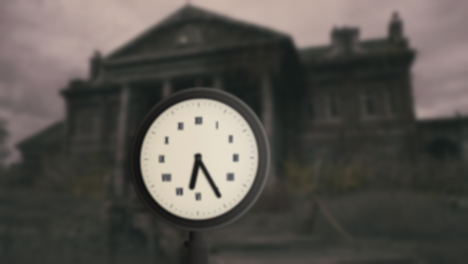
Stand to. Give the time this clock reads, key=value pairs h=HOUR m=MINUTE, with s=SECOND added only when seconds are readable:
h=6 m=25
